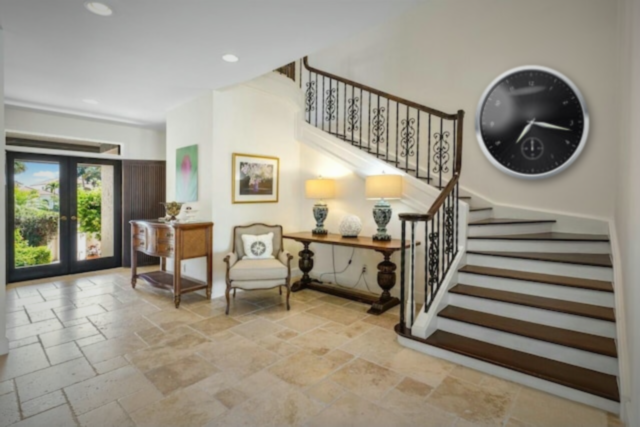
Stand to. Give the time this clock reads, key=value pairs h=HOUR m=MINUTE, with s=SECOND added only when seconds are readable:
h=7 m=17
